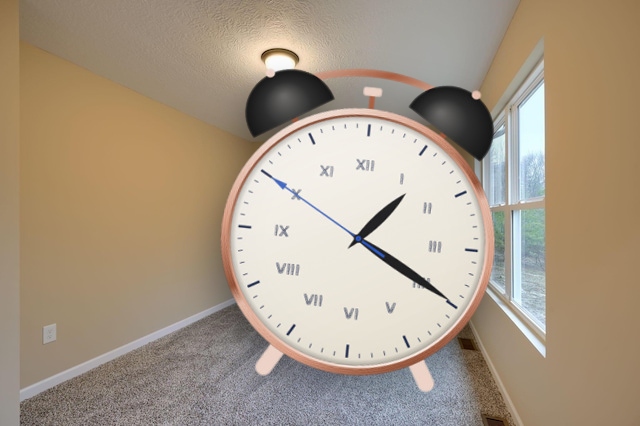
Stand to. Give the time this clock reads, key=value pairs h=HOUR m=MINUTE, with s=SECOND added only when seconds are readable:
h=1 m=19 s=50
